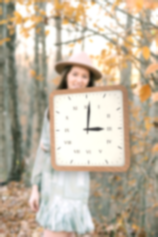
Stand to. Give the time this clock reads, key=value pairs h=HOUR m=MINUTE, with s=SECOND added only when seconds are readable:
h=3 m=1
